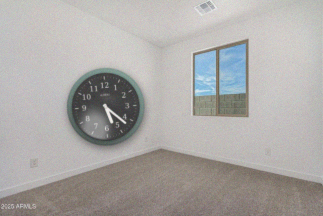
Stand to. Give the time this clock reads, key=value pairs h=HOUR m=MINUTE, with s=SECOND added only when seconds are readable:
h=5 m=22
